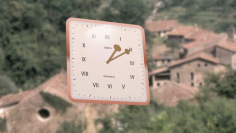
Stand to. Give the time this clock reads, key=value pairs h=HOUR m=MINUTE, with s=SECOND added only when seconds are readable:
h=1 m=10
